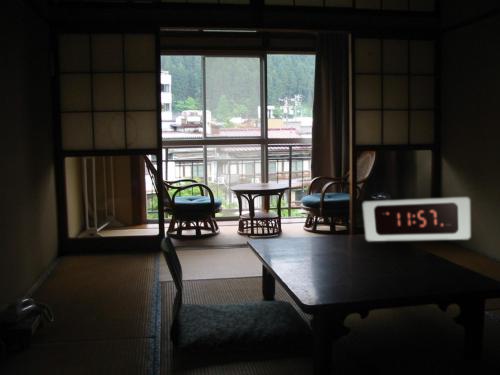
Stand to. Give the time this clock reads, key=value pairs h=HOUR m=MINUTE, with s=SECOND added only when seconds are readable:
h=11 m=57
